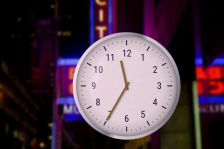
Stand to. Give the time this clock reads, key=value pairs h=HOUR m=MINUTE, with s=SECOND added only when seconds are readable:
h=11 m=35
